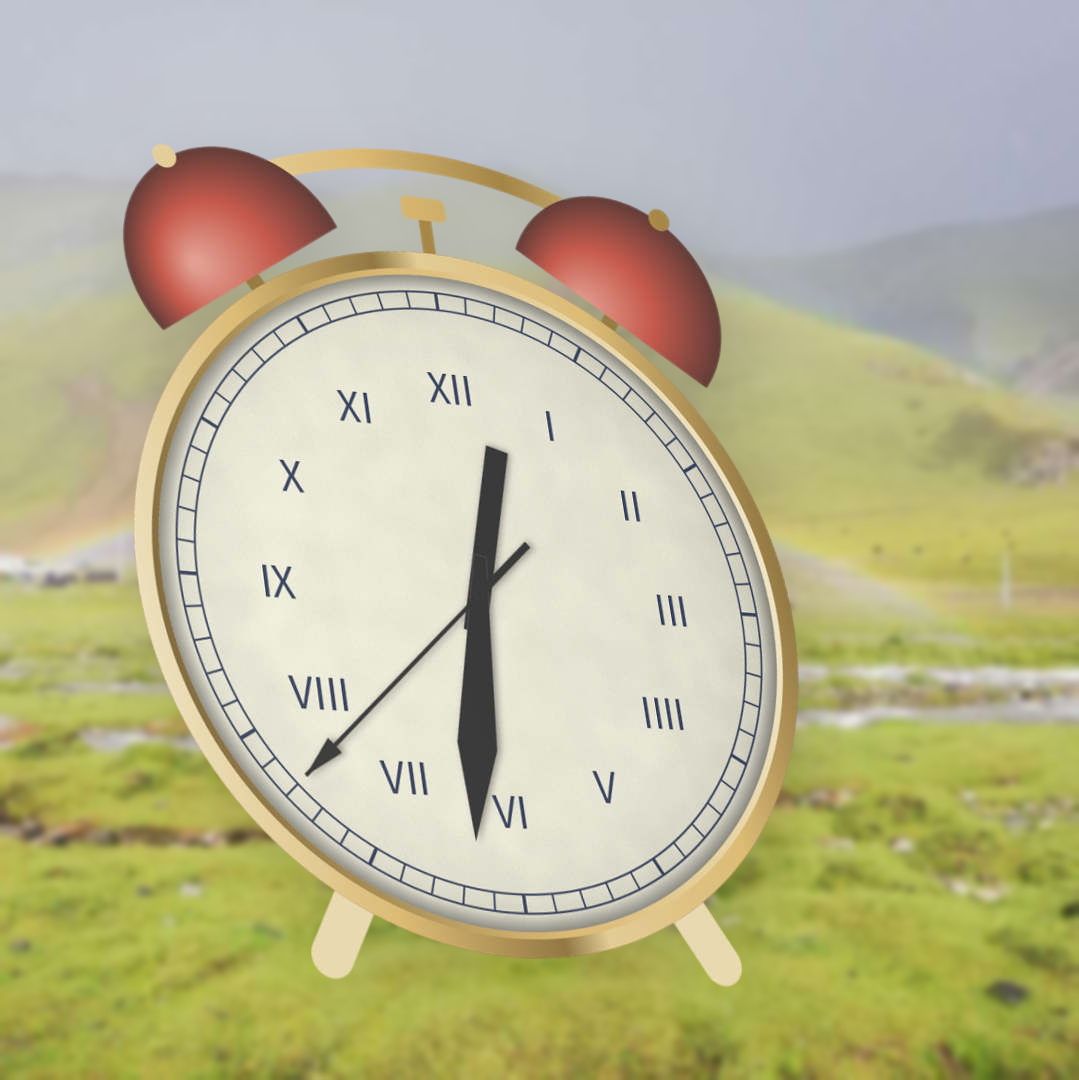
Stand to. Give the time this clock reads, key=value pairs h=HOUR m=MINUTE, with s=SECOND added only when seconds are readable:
h=12 m=31 s=38
